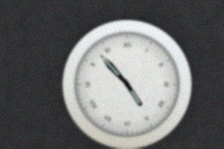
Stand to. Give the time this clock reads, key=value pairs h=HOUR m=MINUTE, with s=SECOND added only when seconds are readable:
h=4 m=53
